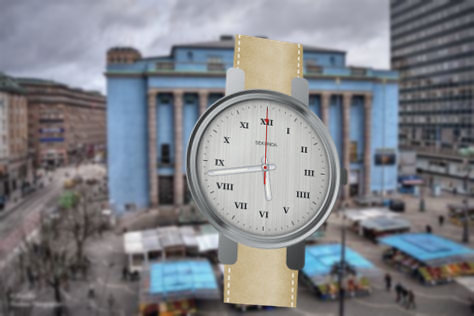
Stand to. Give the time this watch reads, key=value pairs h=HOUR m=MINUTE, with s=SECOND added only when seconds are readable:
h=5 m=43 s=0
